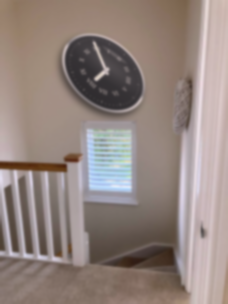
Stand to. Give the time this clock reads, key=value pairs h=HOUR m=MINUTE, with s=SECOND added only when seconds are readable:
h=8 m=0
